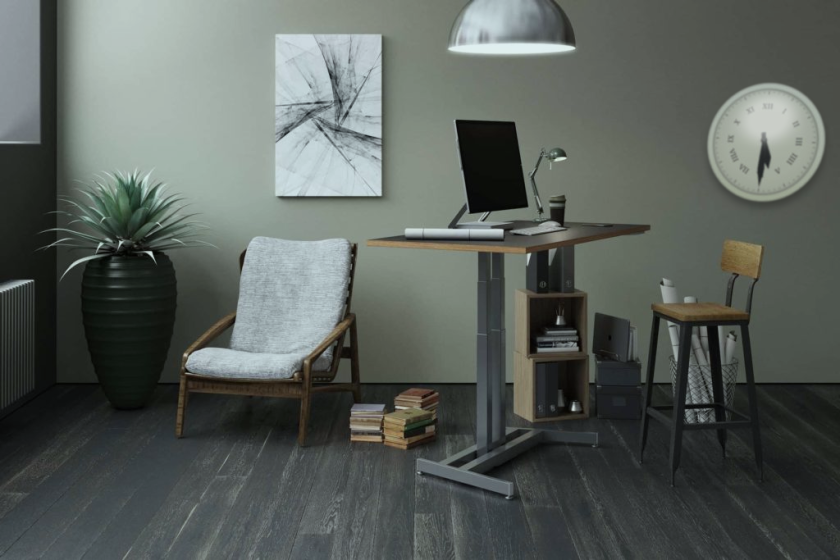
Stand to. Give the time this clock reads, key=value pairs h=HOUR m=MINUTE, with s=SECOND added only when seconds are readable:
h=5 m=30
